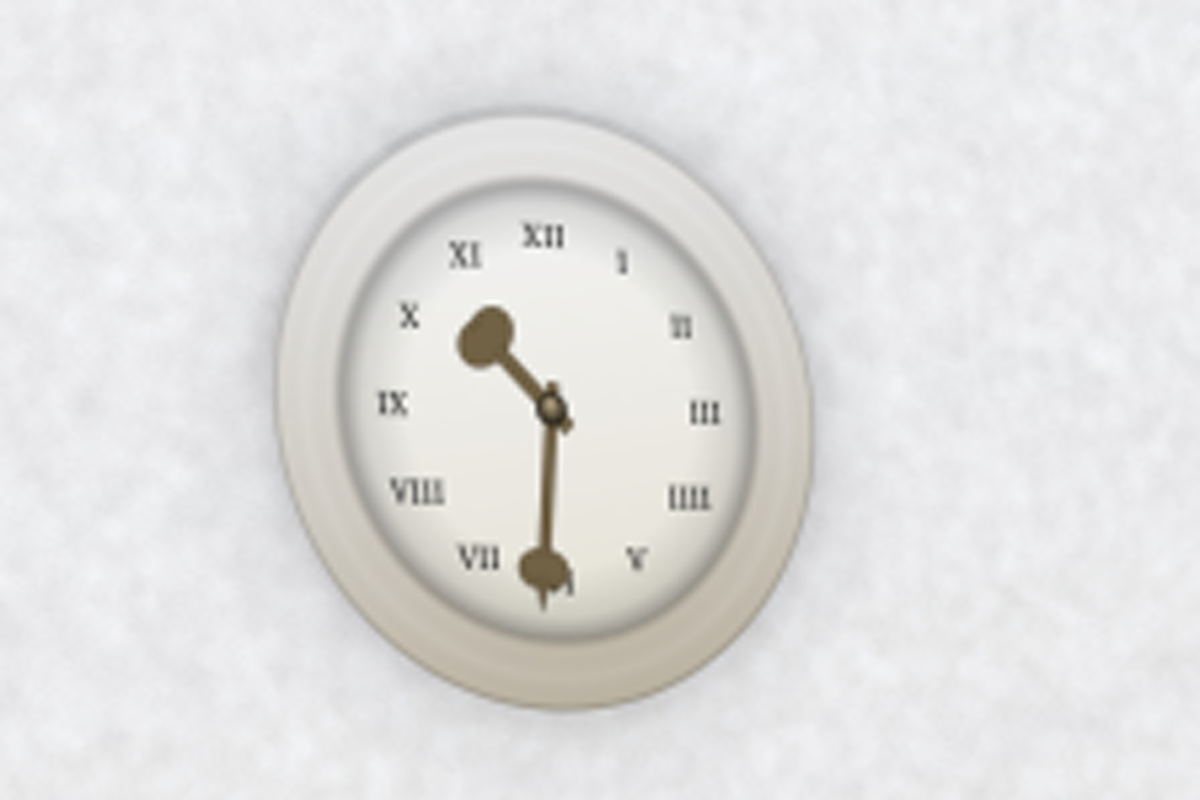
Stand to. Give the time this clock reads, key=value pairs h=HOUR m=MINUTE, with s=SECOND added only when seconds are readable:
h=10 m=31
